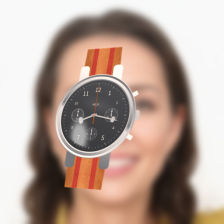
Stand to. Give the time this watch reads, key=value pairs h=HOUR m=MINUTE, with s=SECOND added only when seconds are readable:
h=8 m=17
